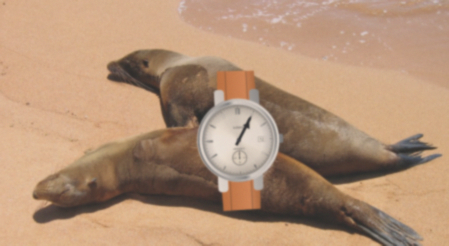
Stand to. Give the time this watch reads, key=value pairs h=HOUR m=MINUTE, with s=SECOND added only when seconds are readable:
h=1 m=5
